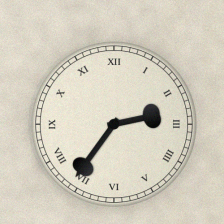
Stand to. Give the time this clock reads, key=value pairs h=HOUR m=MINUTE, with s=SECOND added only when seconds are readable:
h=2 m=36
